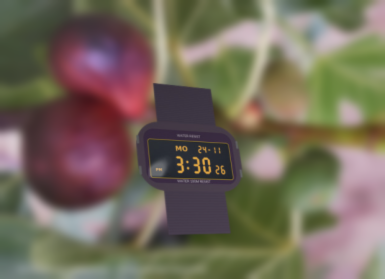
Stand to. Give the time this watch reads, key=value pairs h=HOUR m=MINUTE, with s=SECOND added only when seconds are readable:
h=3 m=30 s=26
